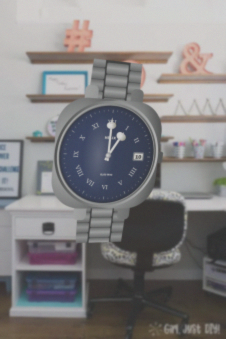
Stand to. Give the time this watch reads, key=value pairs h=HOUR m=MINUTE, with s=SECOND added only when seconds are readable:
h=1 m=0
